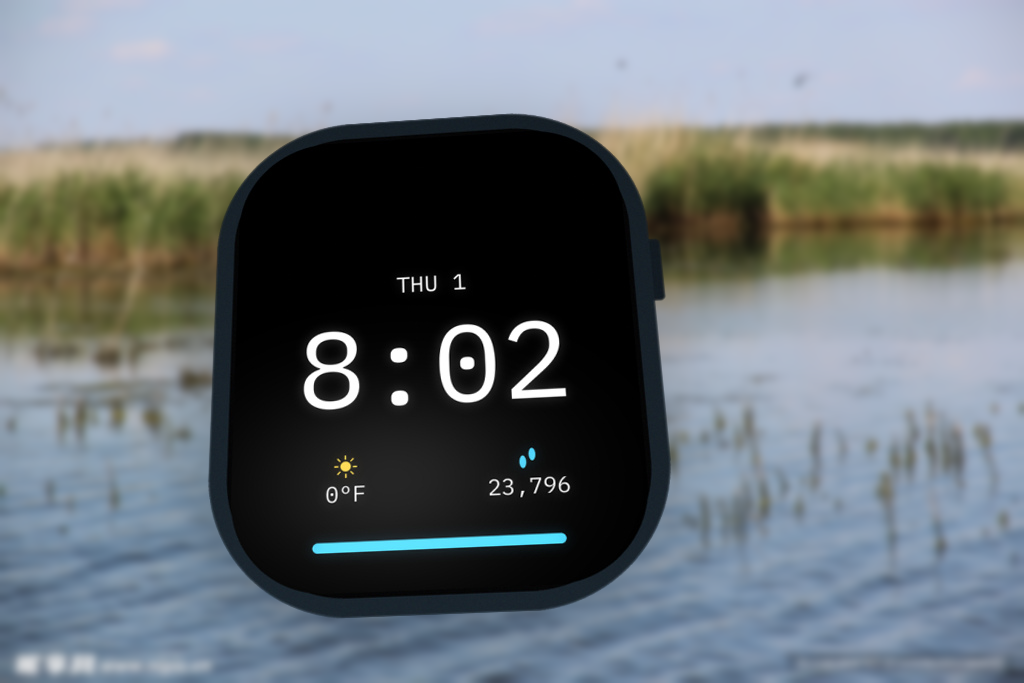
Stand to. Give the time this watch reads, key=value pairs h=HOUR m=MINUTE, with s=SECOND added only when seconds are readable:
h=8 m=2
